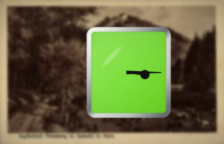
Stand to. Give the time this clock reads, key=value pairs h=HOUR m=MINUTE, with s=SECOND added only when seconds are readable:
h=3 m=15
